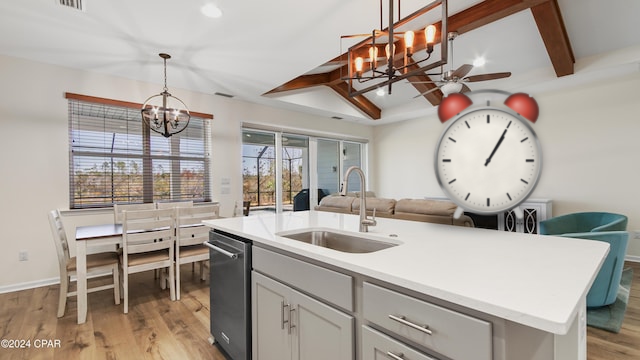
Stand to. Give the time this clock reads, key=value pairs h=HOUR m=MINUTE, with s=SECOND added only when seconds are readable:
h=1 m=5
